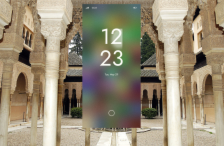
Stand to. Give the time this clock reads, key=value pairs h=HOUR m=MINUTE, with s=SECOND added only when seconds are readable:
h=12 m=23
